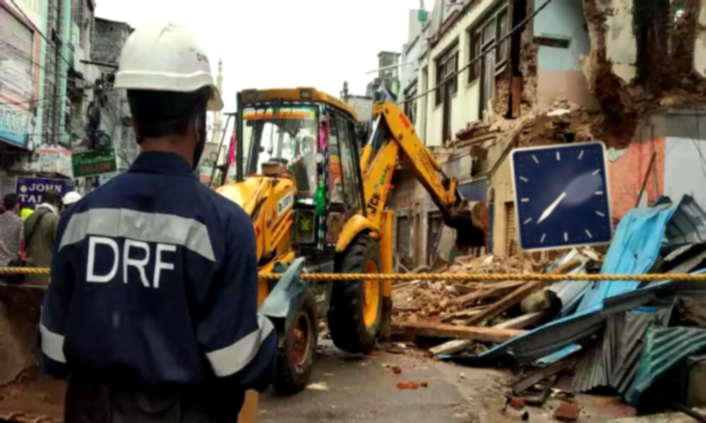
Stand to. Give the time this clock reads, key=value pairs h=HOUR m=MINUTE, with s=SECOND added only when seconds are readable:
h=7 m=38
